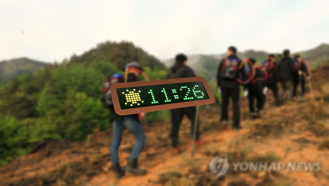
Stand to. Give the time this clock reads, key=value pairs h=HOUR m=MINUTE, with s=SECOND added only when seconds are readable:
h=11 m=26
